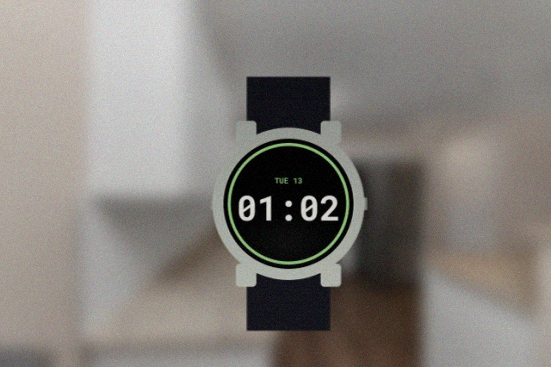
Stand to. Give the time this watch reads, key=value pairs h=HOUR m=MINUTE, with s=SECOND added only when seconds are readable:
h=1 m=2
